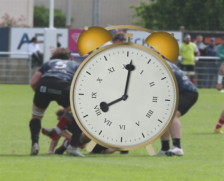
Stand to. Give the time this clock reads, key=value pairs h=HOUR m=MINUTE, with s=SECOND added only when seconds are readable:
h=8 m=1
